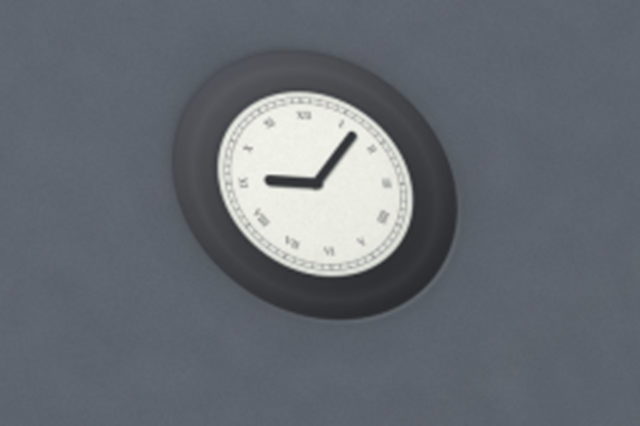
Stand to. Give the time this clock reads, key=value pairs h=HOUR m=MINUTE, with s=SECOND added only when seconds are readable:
h=9 m=7
